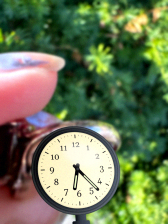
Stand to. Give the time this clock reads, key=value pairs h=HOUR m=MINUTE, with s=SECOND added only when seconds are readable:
h=6 m=23
